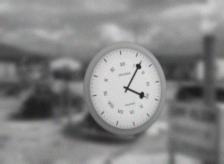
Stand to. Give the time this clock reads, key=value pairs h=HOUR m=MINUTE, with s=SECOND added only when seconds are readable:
h=4 m=7
